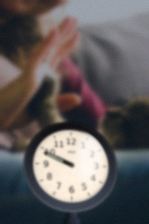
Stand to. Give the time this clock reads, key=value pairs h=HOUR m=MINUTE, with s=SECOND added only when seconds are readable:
h=9 m=49
